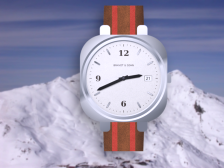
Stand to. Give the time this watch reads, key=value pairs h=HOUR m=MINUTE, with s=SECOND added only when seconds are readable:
h=2 m=41
